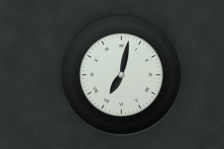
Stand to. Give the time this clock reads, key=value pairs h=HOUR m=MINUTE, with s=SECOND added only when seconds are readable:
h=7 m=2
